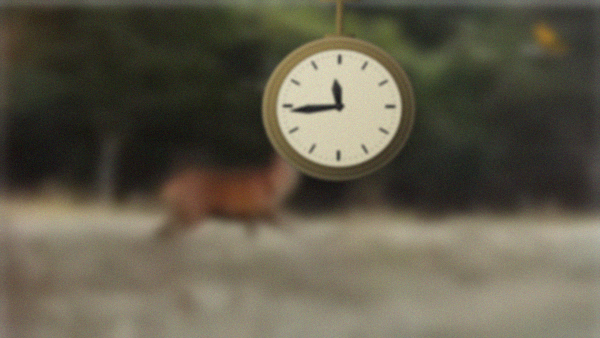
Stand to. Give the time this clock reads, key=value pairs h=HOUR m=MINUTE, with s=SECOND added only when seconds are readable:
h=11 m=44
